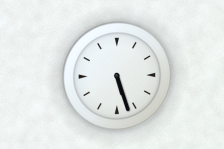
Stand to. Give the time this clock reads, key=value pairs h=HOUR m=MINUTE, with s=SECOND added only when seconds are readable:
h=5 m=27
